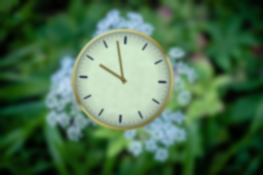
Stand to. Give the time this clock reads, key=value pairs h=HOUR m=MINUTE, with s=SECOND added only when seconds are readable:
h=9 m=58
